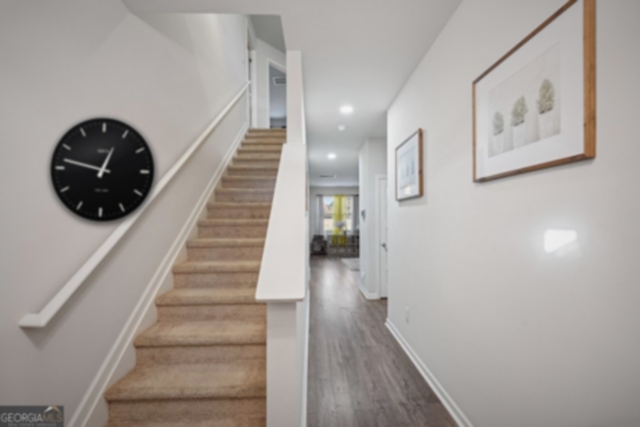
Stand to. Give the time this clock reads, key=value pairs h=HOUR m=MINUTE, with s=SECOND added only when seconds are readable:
h=12 m=47
